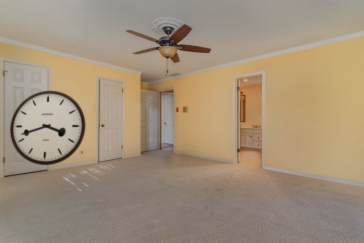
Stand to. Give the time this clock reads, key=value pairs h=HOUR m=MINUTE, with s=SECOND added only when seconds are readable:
h=3 m=42
